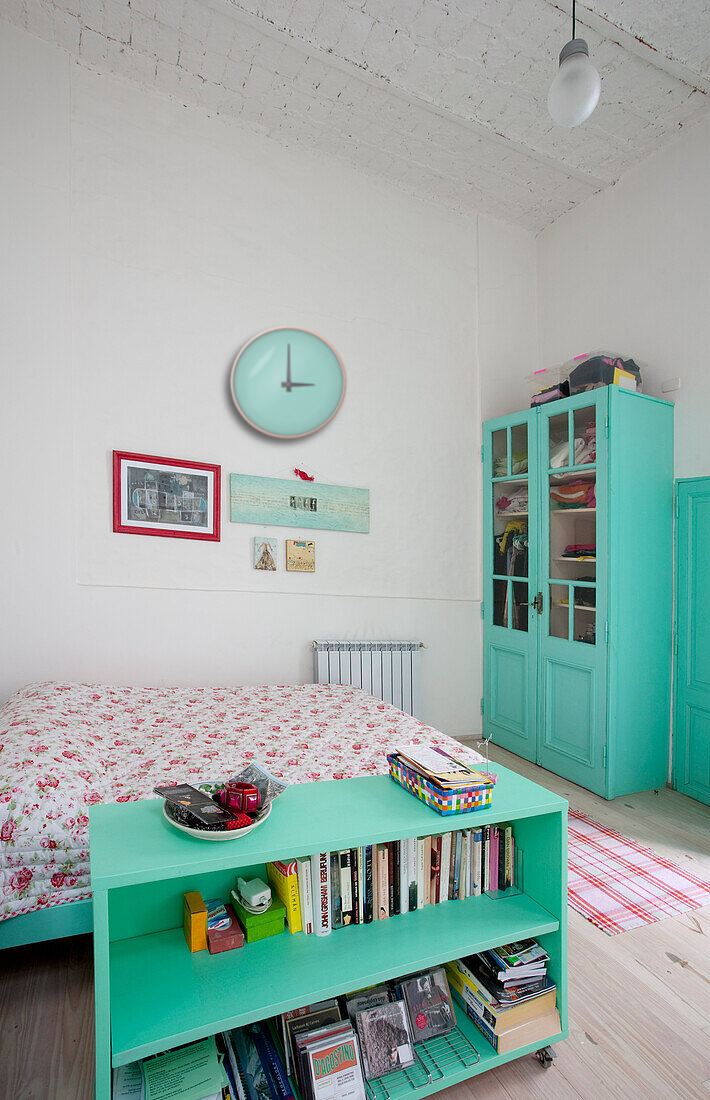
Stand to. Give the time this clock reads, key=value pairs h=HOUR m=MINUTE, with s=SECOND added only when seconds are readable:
h=3 m=0
